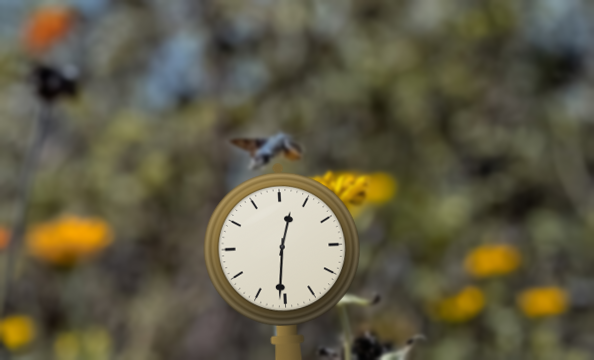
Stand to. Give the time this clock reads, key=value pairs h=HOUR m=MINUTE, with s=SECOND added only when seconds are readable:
h=12 m=31
